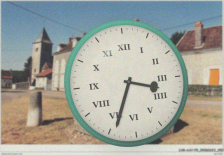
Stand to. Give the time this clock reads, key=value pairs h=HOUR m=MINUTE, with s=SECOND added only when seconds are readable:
h=3 m=34
